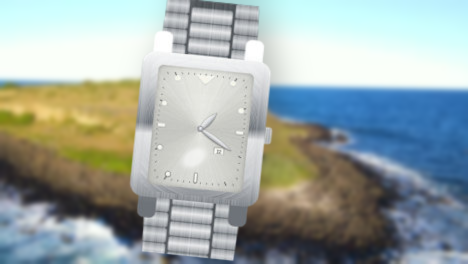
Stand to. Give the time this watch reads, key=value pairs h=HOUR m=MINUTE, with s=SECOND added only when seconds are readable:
h=1 m=20
